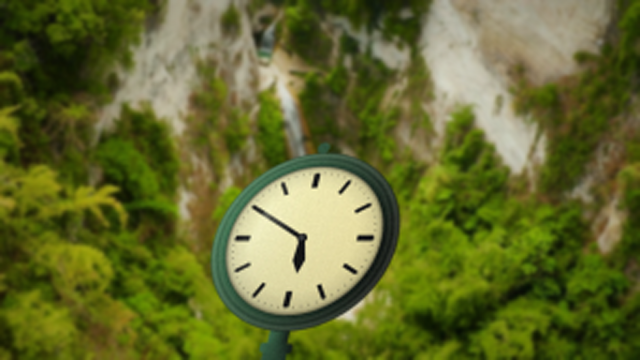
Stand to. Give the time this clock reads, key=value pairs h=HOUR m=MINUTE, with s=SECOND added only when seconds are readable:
h=5 m=50
